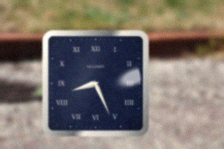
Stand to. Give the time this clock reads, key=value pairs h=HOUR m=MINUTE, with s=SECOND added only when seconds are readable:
h=8 m=26
